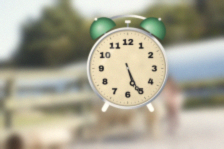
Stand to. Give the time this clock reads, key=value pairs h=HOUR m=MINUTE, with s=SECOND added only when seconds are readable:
h=5 m=26
